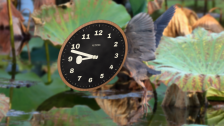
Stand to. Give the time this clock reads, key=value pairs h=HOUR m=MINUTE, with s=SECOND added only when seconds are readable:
h=8 m=48
